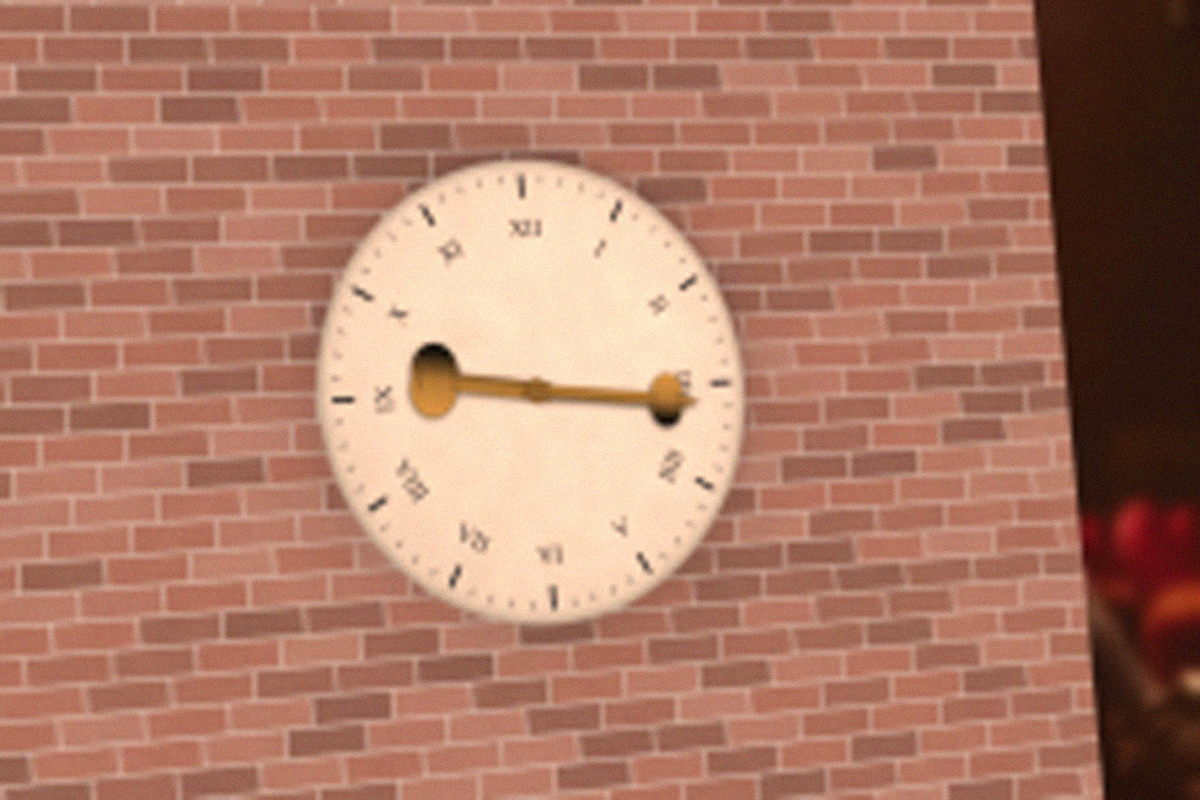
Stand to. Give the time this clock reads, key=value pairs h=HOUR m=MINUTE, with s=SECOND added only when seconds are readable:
h=9 m=16
